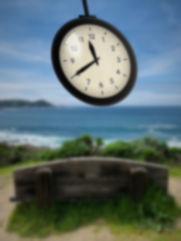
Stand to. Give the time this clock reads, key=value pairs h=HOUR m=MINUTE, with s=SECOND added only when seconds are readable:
h=11 m=40
